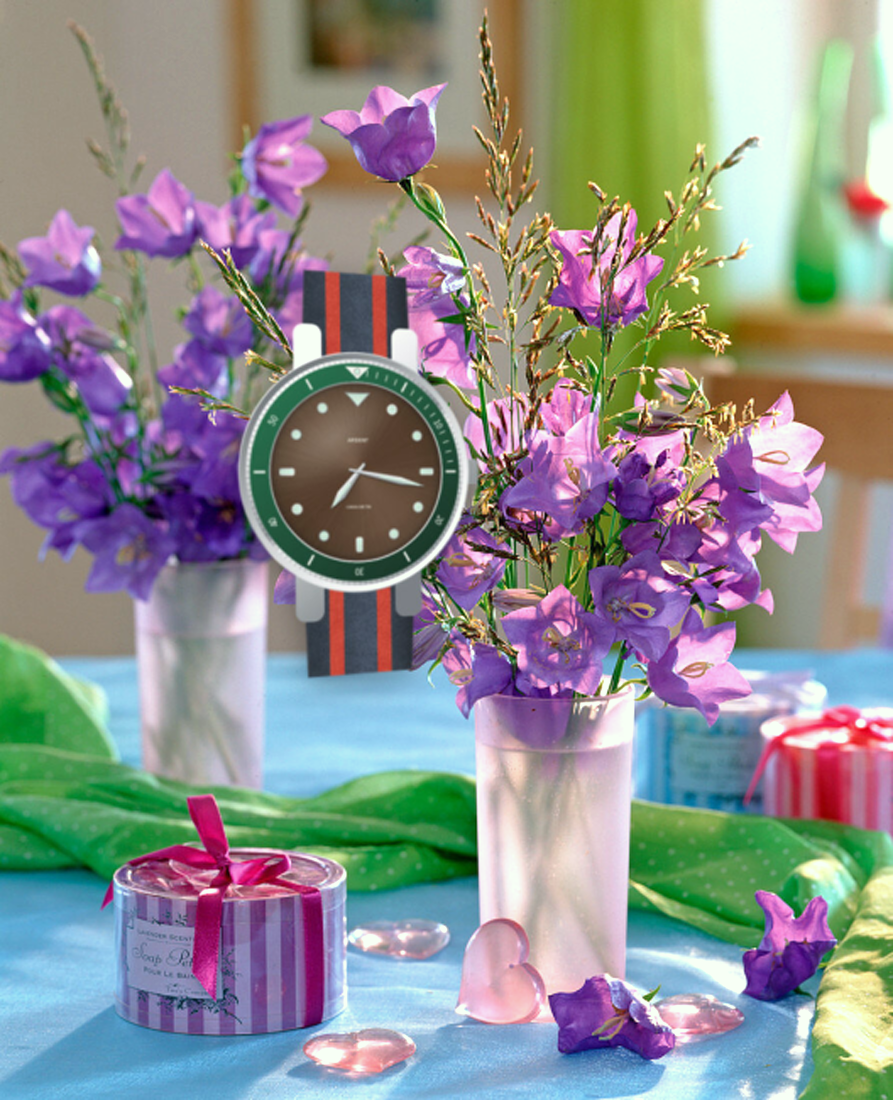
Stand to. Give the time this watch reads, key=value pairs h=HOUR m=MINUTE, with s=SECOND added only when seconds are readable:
h=7 m=17
